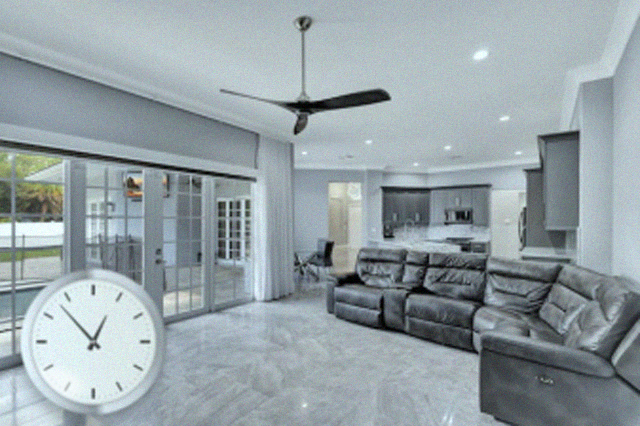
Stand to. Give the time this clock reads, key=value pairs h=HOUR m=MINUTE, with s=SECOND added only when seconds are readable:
h=12 m=53
